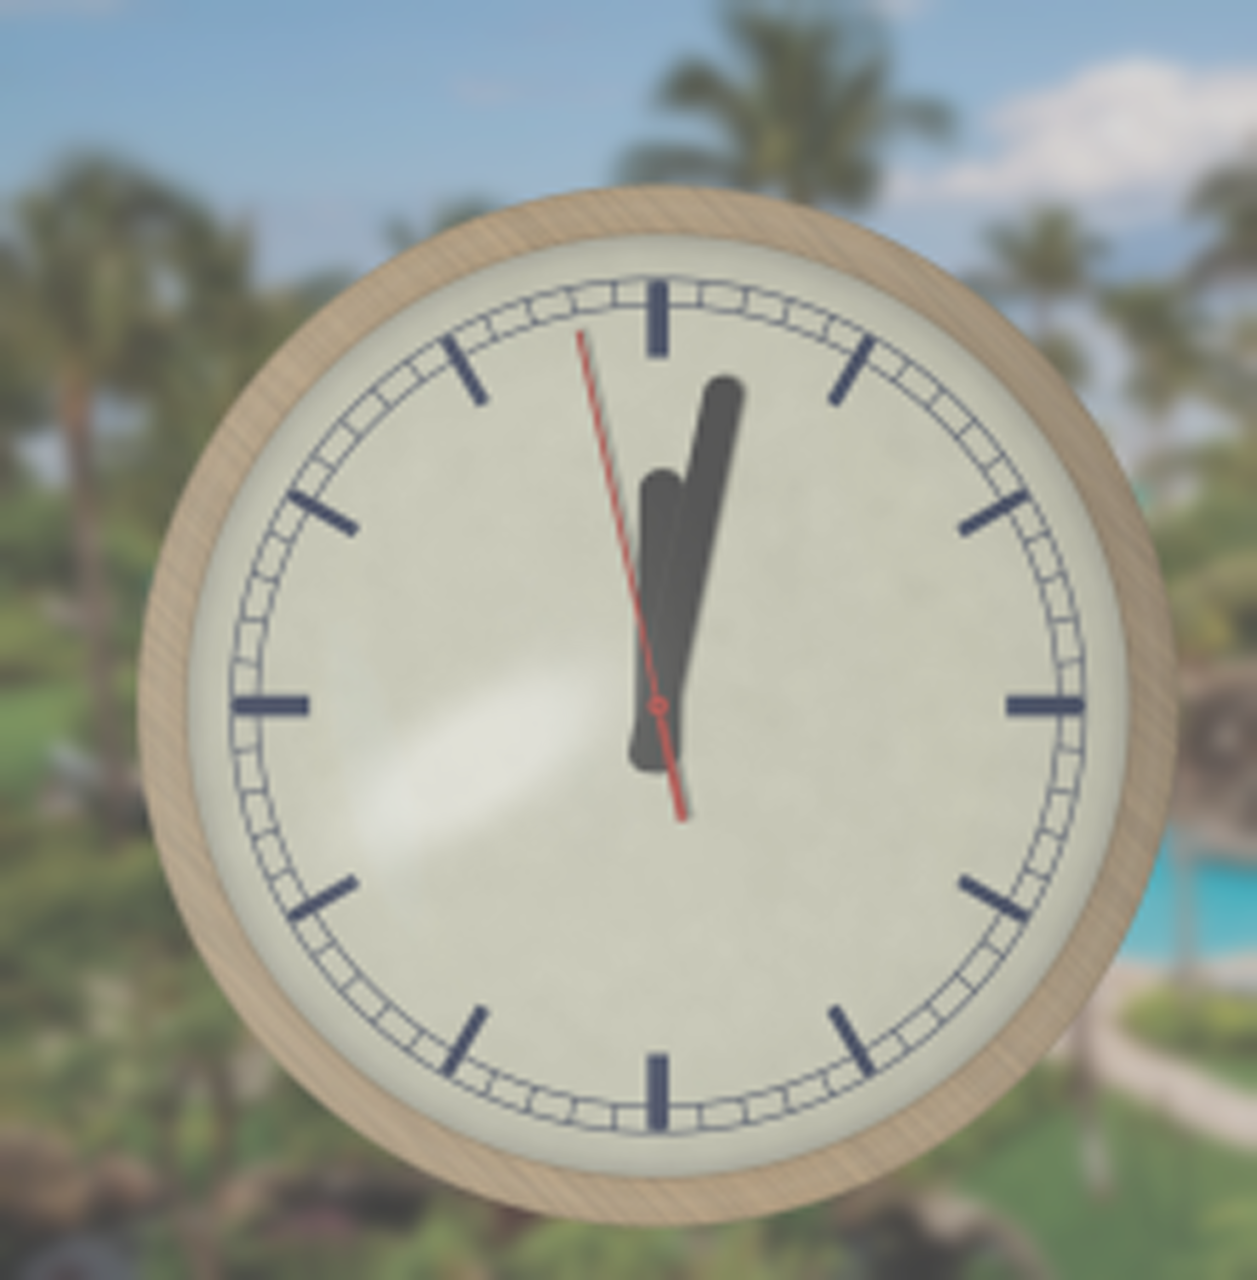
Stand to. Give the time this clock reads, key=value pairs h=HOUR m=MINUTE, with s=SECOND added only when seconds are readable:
h=12 m=1 s=58
